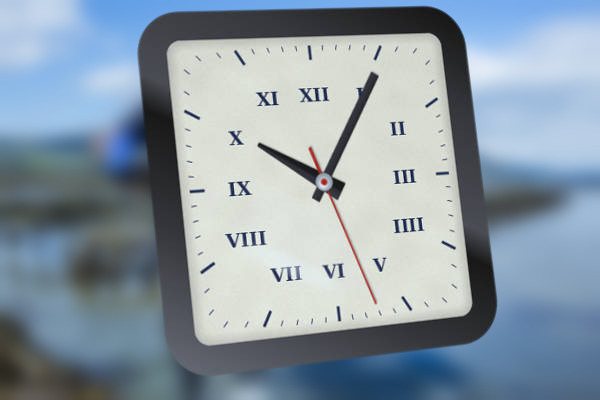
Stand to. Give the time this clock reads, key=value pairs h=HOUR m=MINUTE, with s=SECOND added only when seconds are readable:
h=10 m=5 s=27
